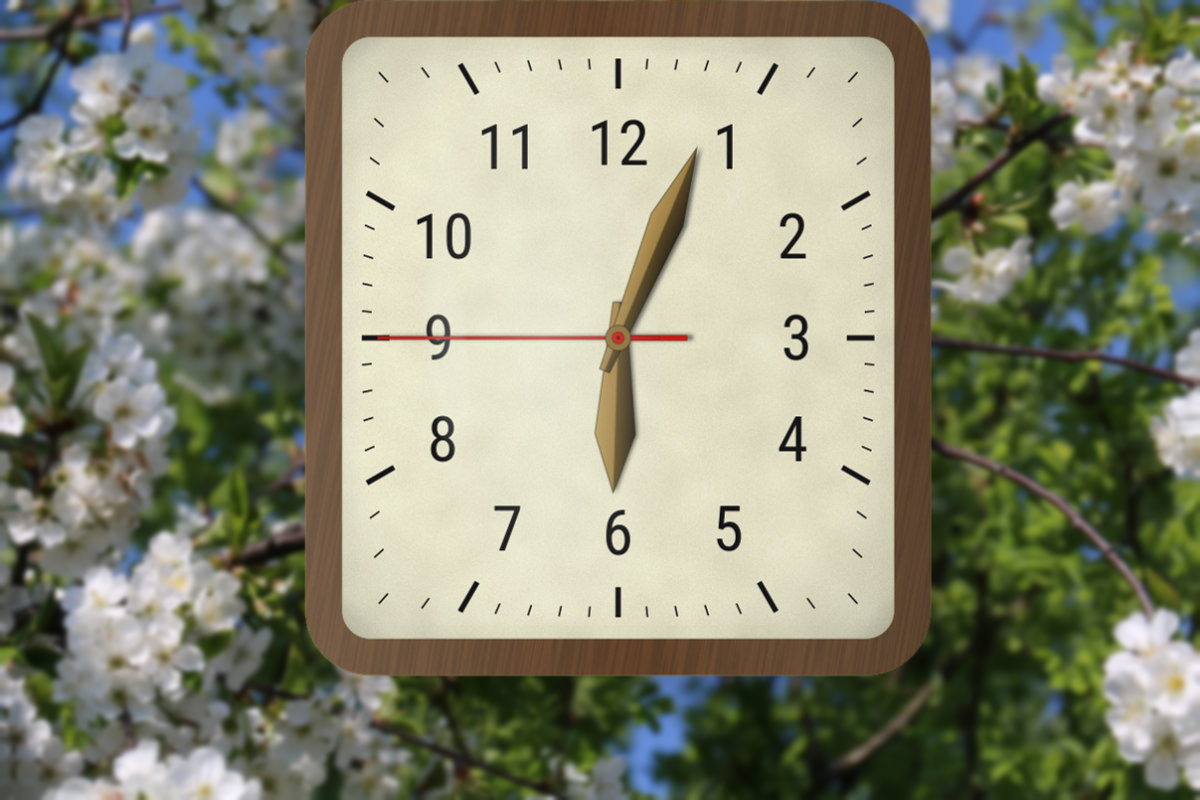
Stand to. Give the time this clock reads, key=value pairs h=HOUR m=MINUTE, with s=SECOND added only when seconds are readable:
h=6 m=3 s=45
